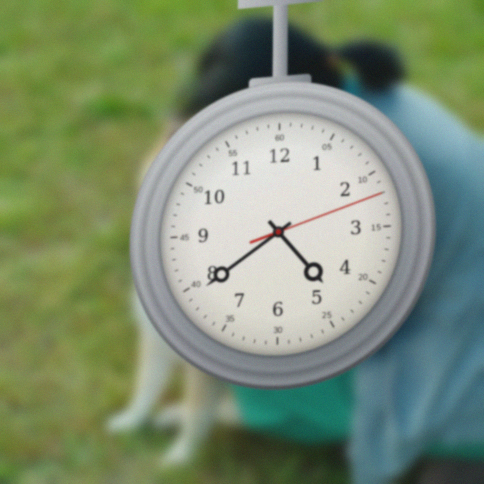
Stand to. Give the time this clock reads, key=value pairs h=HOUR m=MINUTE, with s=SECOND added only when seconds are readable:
h=4 m=39 s=12
